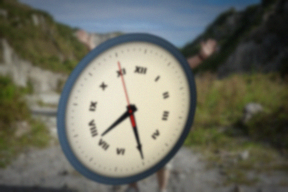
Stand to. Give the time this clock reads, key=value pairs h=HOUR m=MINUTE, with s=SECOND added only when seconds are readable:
h=7 m=24 s=55
